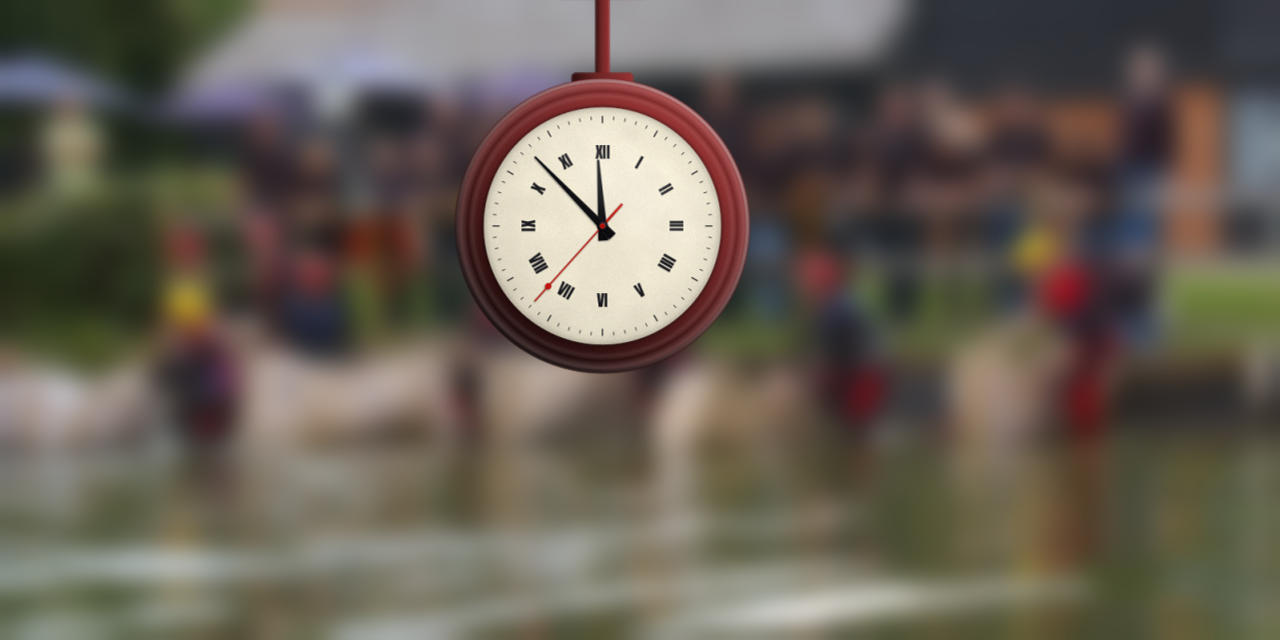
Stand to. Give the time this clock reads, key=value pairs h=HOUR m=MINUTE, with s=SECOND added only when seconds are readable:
h=11 m=52 s=37
